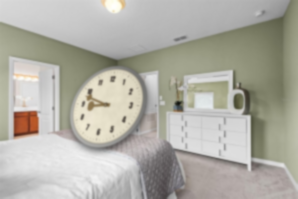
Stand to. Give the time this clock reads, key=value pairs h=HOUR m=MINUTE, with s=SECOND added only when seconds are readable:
h=8 m=48
